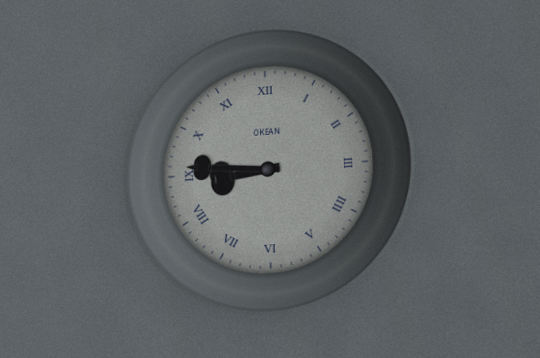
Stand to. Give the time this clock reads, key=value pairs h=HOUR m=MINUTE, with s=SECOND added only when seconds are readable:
h=8 m=46
